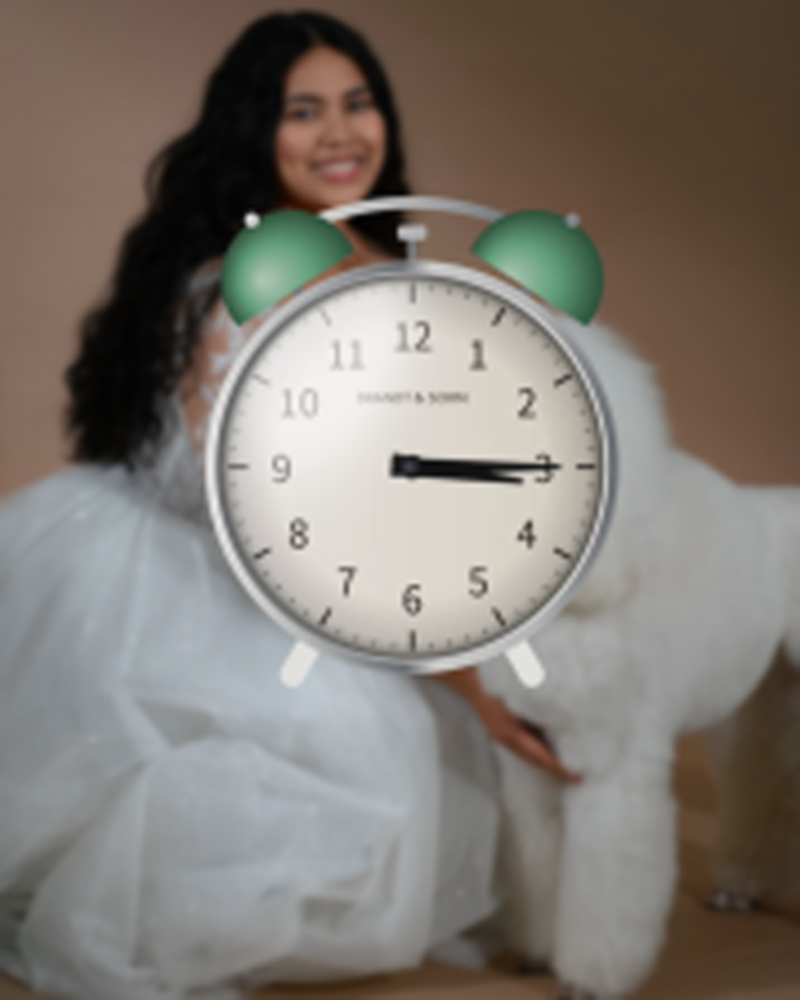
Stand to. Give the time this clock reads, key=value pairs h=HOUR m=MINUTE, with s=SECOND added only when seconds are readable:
h=3 m=15
